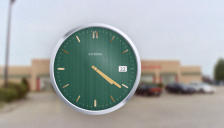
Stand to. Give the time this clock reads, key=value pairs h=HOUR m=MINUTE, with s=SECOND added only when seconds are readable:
h=4 m=21
